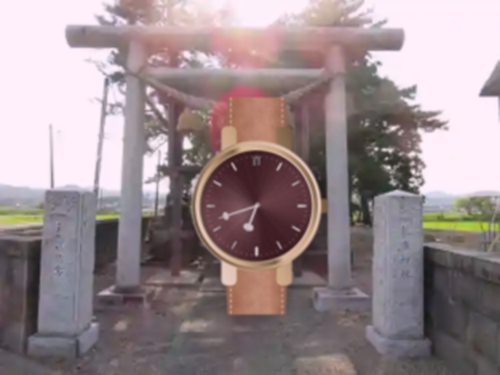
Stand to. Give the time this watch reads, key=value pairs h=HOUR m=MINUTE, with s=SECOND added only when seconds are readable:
h=6 m=42
